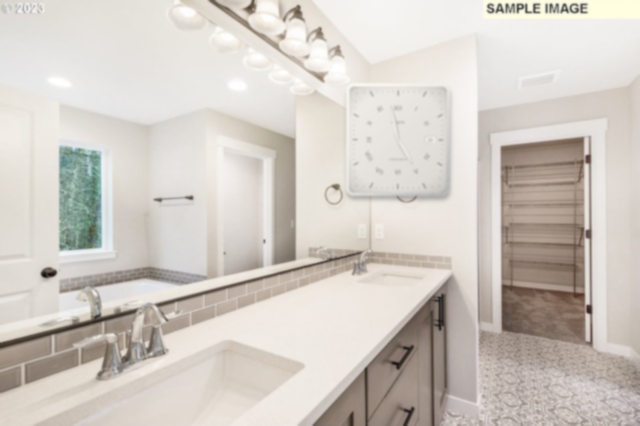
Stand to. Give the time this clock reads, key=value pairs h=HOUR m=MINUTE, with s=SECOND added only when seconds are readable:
h=4 m=58
